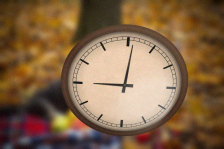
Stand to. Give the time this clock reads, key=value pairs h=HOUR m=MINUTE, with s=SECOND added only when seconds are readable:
h=9 m=1
